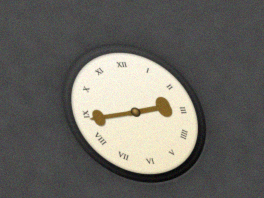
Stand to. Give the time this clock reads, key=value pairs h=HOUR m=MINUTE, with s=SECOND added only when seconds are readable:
h=2 m=44
